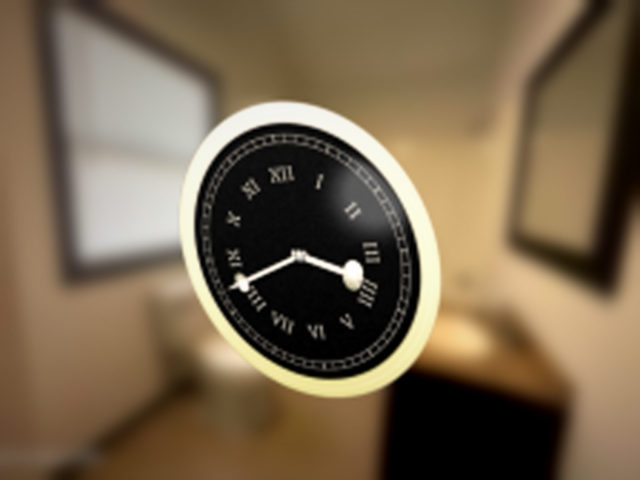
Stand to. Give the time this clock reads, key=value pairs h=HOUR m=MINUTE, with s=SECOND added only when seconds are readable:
h=3 m=42
